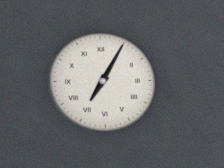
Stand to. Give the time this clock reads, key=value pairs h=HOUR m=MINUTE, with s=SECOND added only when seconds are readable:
h=7 m=5
